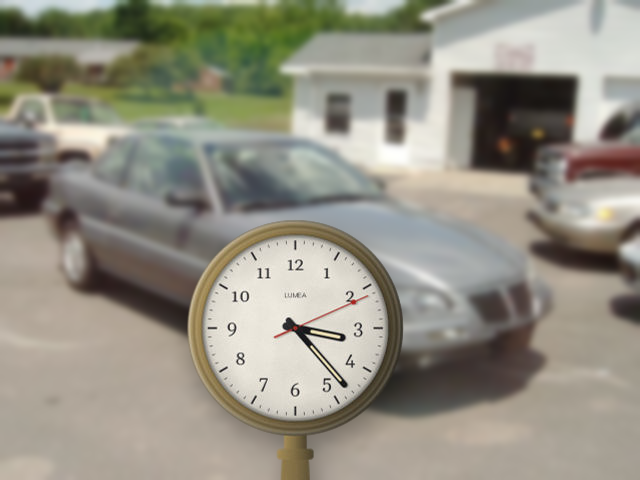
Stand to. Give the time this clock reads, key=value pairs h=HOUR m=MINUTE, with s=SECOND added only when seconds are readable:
h=3 m=23 s=11
